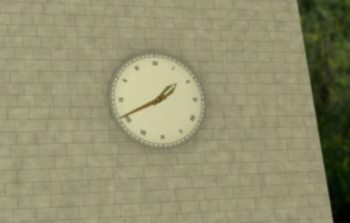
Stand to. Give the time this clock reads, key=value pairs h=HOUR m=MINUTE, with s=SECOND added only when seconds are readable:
h=1 m=41
